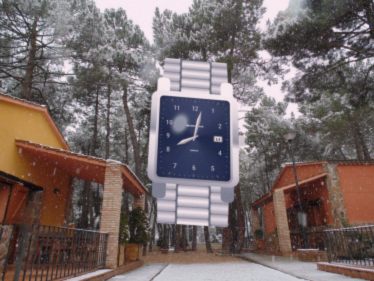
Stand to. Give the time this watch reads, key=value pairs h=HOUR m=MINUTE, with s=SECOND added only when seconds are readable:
h=8 m=2
